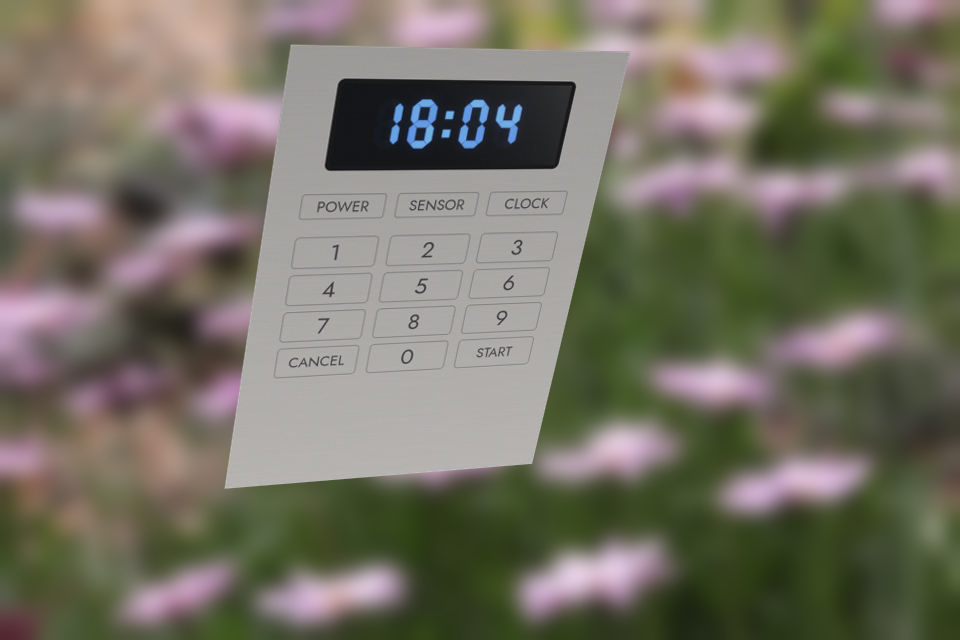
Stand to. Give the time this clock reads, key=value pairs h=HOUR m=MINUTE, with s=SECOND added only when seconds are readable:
h=18 m=4
